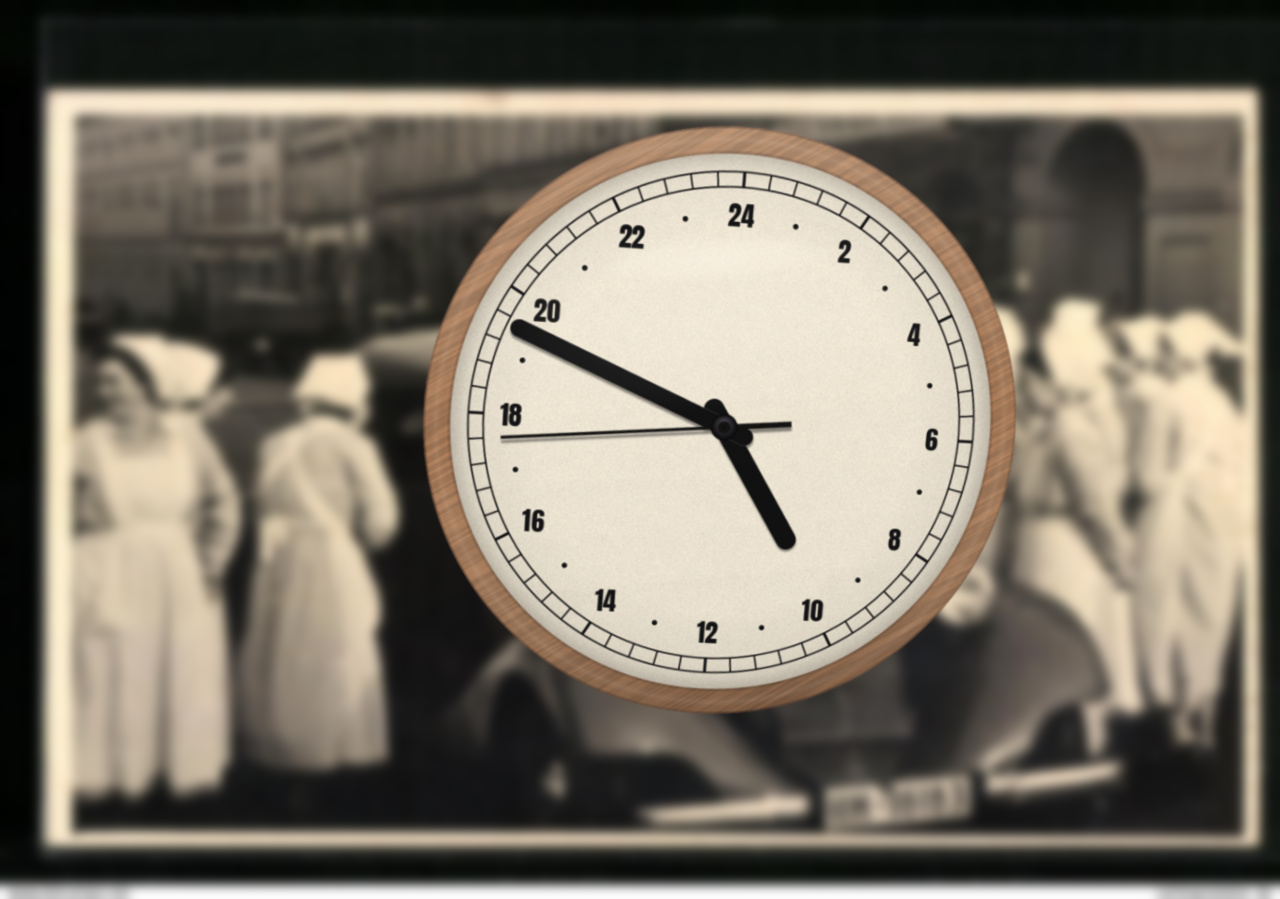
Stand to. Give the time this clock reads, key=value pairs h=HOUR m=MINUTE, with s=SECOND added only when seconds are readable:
h=9 m=48 s=44
